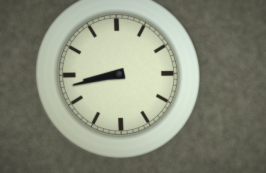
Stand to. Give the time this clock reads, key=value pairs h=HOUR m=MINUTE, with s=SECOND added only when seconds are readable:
h=8 m=43
